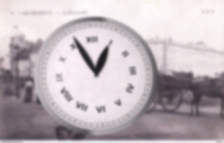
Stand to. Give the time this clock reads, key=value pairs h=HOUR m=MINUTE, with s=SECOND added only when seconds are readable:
h=12 m=56
